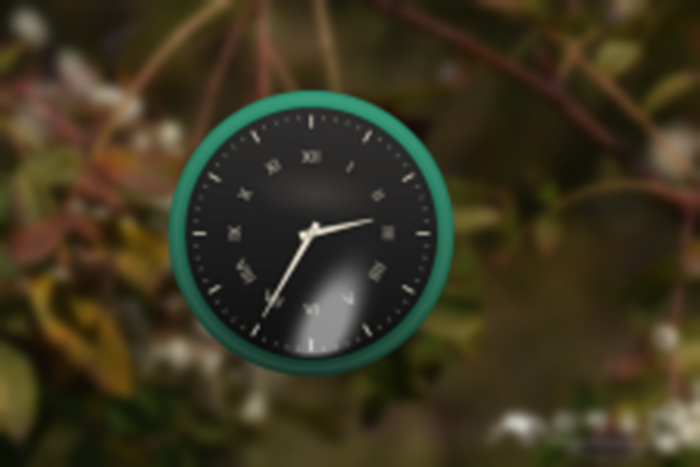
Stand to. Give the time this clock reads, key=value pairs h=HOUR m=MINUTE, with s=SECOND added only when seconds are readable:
h=2 m=35
